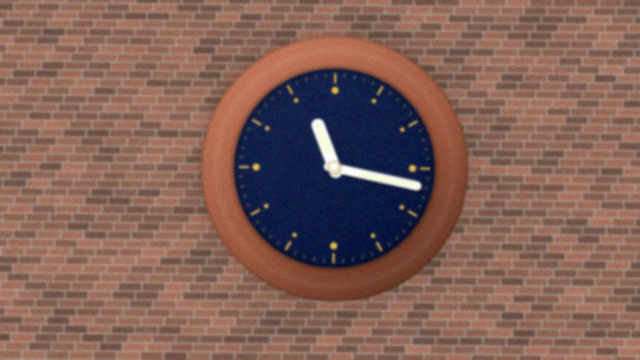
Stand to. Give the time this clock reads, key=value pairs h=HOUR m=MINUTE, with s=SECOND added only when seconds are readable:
h=11 m=17
